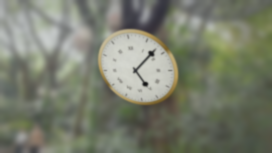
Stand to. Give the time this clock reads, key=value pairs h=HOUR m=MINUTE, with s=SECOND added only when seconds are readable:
h=5 m=8
